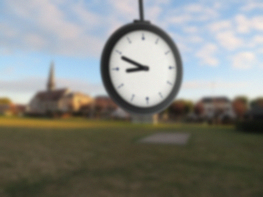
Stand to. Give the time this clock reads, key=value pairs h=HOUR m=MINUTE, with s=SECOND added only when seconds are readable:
h=8 m=49
